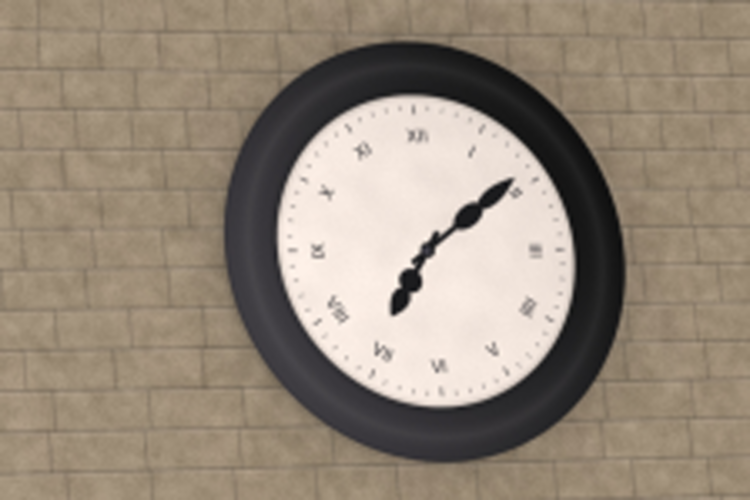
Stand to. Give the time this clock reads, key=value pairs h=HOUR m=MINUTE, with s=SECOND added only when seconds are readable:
h=7 m=9
